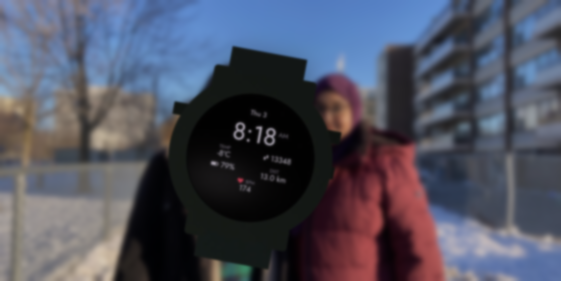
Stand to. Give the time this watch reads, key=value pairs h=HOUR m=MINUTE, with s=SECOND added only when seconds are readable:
h=8 m=18
